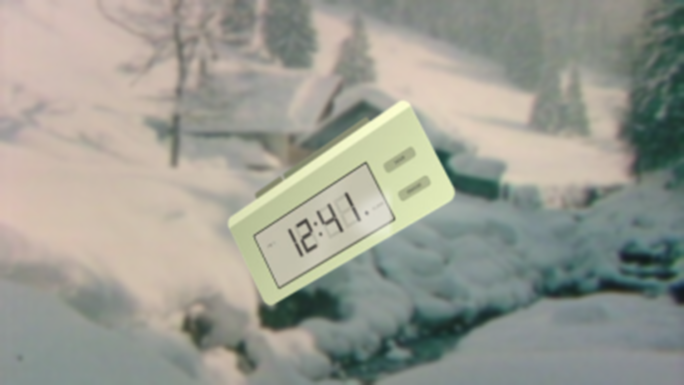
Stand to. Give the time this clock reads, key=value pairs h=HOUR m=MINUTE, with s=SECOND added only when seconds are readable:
h=12 m=41
